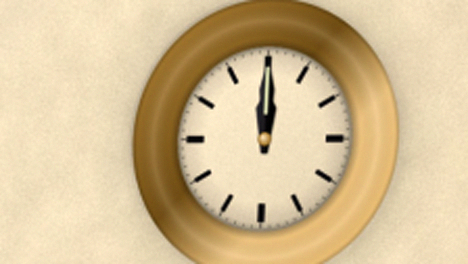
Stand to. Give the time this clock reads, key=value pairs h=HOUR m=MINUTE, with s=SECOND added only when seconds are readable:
h=12 m=0
